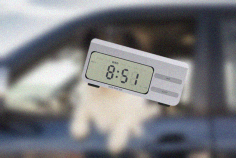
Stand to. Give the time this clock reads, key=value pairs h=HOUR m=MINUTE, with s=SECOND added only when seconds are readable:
h=8 m=51
